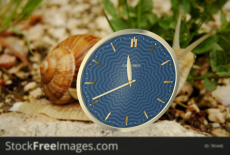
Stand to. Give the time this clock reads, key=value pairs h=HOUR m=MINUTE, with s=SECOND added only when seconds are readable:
h=11 m=41
